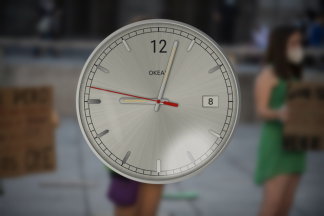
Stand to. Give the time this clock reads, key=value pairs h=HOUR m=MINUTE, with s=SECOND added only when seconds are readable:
h=9 m=2 s=47
